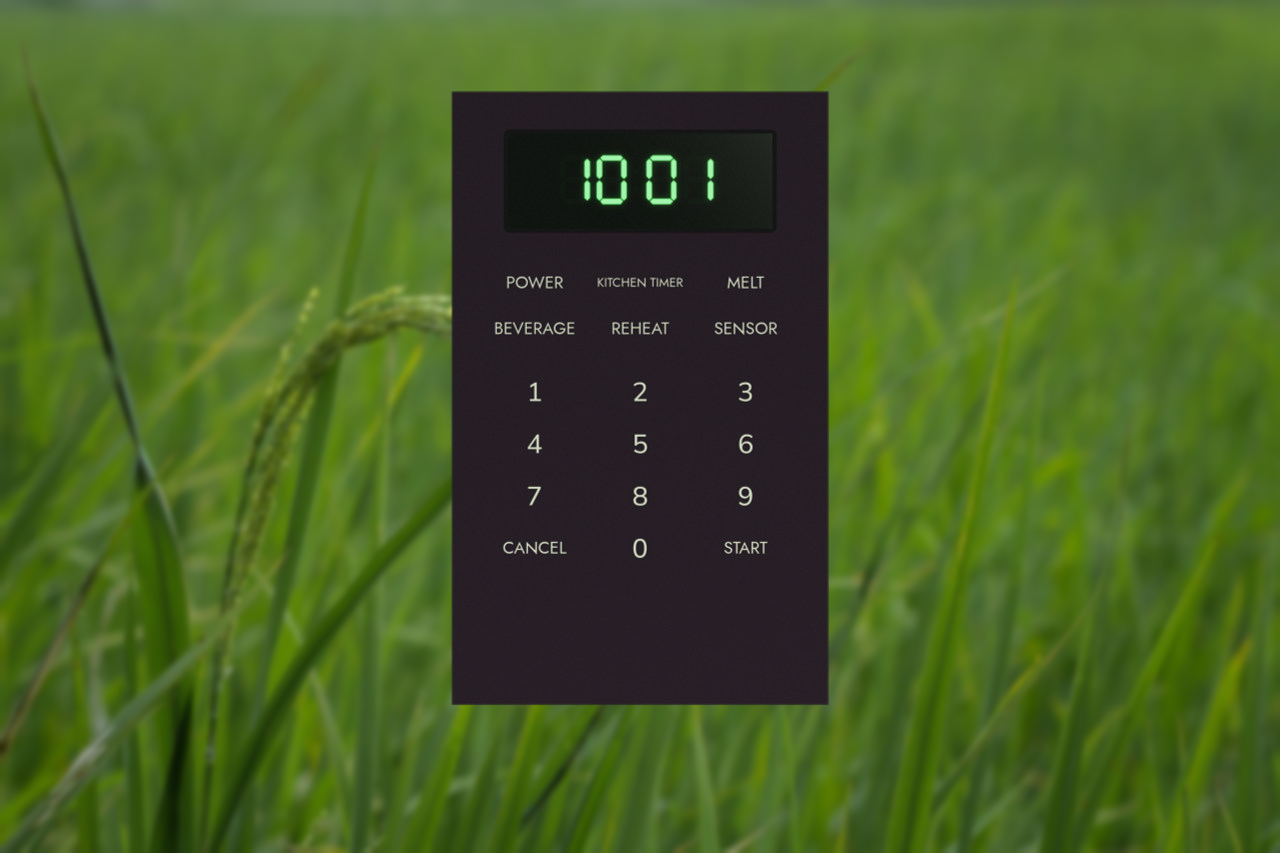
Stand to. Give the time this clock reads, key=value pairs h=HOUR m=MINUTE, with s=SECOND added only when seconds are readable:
h=10 m=1
